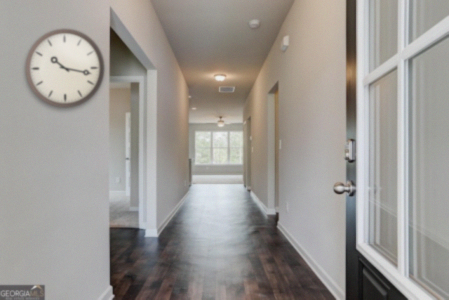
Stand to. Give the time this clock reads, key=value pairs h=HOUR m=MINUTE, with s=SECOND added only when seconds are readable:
h=10 m=17
